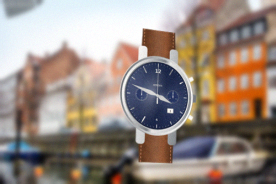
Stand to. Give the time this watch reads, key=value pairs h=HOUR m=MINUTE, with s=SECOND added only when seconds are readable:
h=3 m=48
